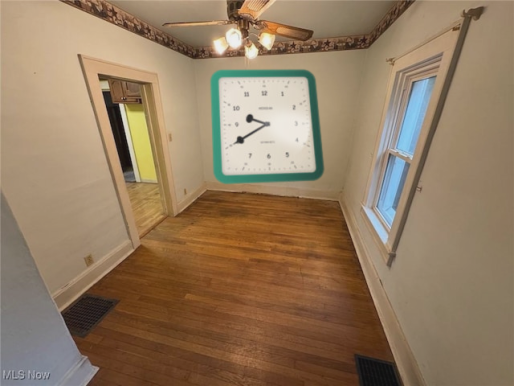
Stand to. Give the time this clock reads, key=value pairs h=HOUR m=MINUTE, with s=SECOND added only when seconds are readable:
h=9 m=40
